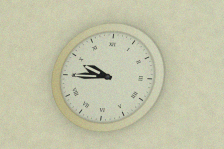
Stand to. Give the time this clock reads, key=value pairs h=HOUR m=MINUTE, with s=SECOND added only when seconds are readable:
h=9 m=45
